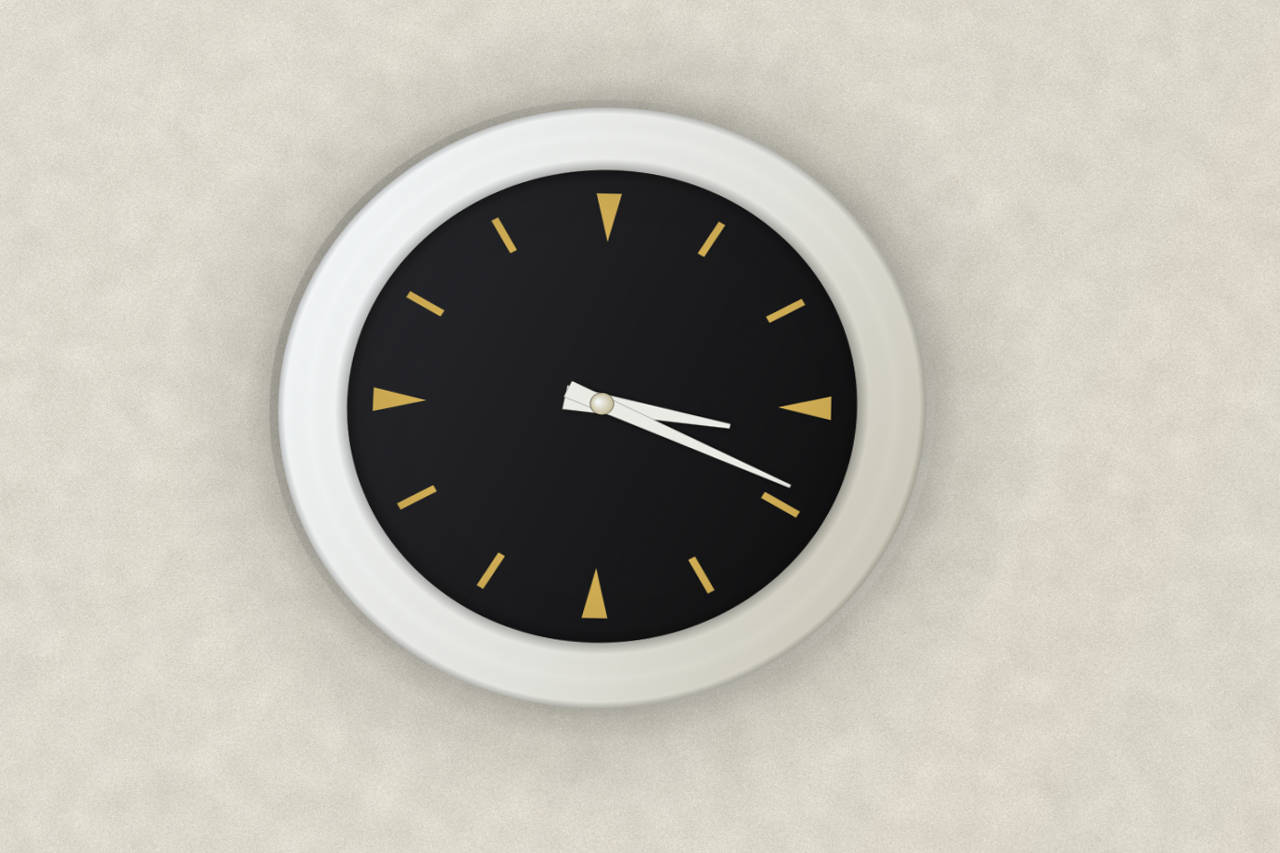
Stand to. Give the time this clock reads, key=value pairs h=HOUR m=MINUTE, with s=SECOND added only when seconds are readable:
h=3 m=19
